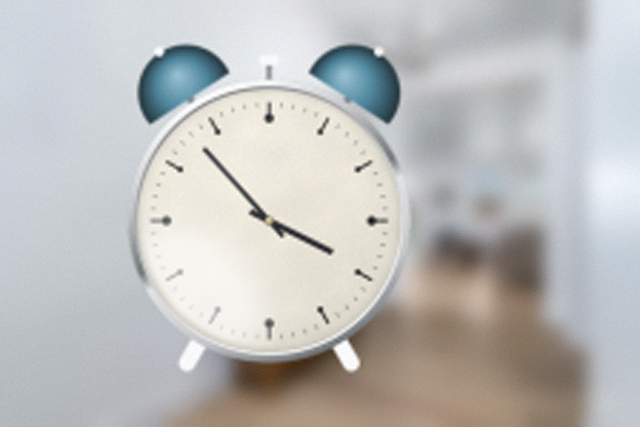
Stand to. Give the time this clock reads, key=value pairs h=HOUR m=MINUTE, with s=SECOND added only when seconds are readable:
h=3 m=53
